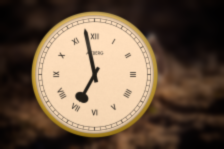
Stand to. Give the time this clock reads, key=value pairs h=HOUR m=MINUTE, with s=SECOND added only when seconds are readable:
h=6 m=58
